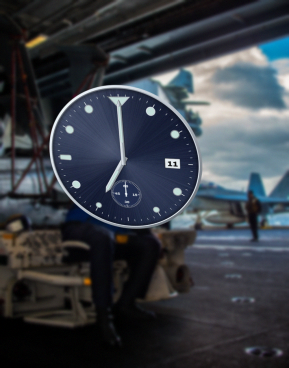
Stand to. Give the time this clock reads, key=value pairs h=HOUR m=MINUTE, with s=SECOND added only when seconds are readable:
h=7 m=0
